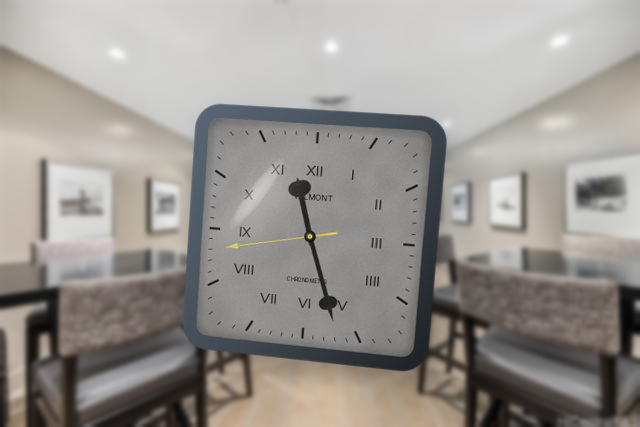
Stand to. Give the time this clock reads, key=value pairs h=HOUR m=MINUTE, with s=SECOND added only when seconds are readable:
h=11 m=26 s=43
